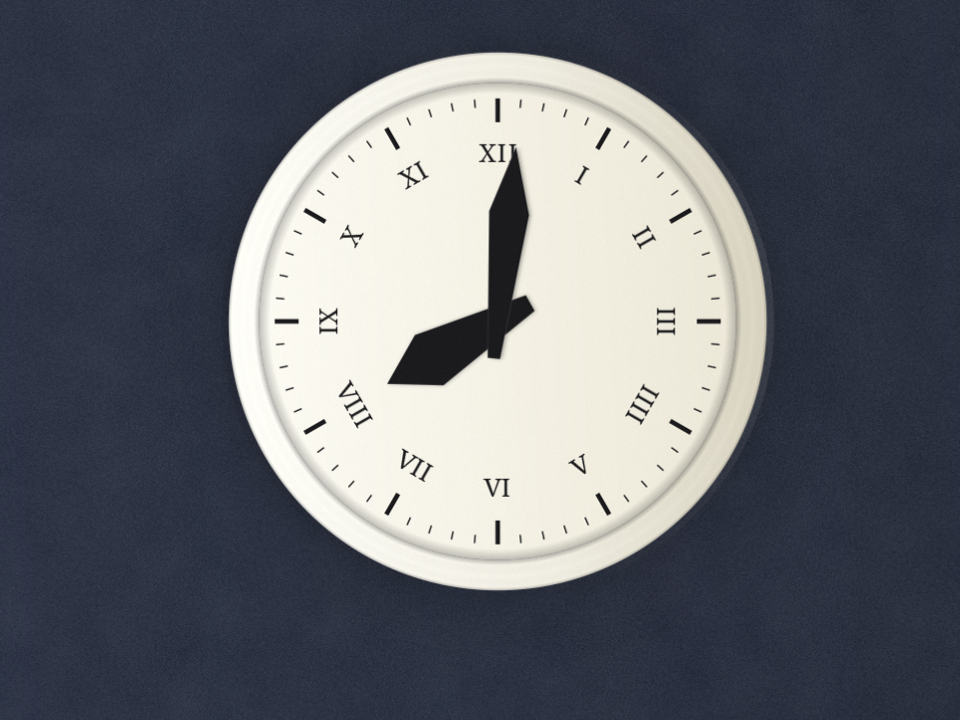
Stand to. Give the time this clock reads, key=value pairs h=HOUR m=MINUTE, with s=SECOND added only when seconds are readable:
h=8 m=1
